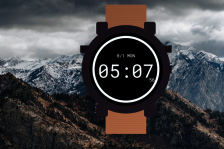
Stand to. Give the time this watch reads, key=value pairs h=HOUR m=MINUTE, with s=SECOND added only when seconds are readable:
h=5 m=7
